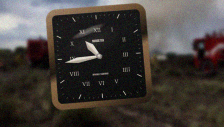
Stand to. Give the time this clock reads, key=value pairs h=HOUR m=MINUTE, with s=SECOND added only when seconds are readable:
h=10 m=44
